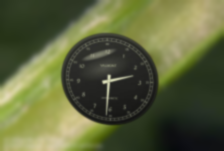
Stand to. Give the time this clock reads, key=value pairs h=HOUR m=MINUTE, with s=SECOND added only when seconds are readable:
h=2 m=31
